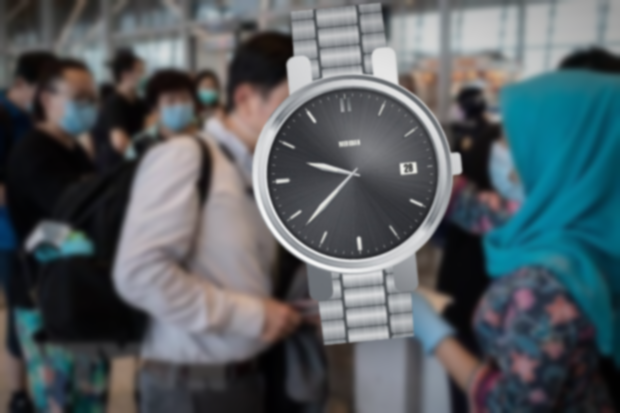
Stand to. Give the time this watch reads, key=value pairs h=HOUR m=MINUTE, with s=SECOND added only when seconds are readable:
h=9 m=38
